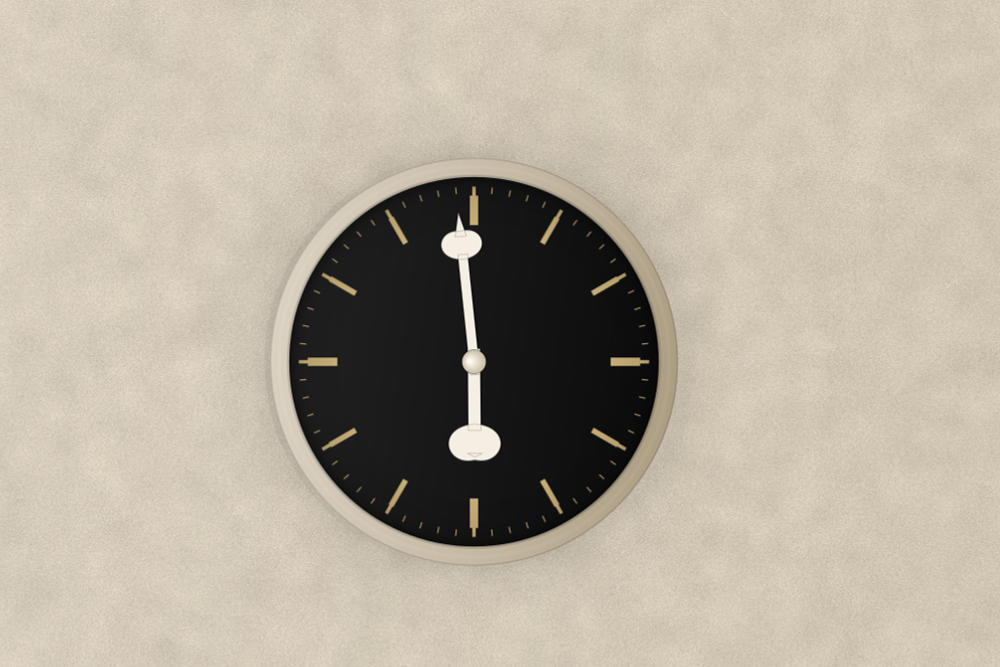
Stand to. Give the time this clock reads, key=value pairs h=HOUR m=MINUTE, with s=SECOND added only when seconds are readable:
h=5 m=59
